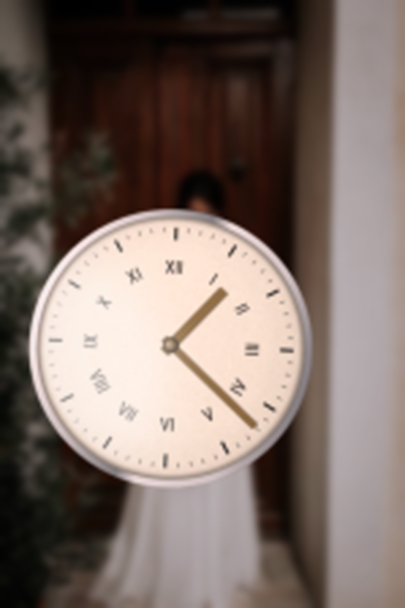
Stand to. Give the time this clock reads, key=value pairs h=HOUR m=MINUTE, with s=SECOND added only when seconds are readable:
h=1 m=22
